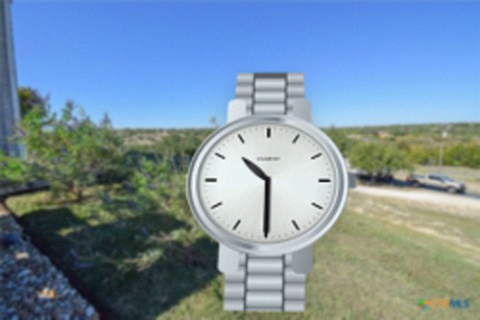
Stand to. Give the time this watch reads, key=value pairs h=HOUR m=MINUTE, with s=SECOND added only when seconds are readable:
h=10 m=30
